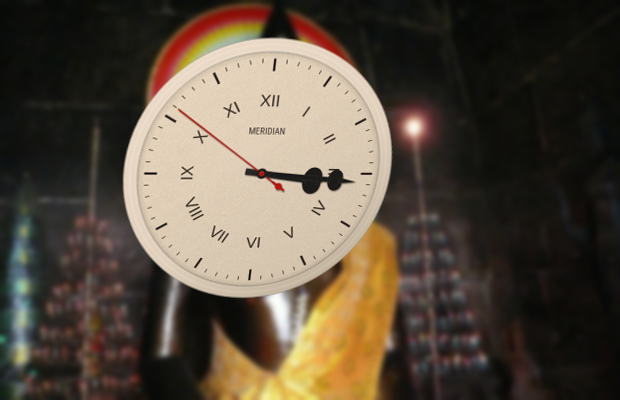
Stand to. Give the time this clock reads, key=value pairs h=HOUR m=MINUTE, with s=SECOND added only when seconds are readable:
h=3 m=15 s=51
